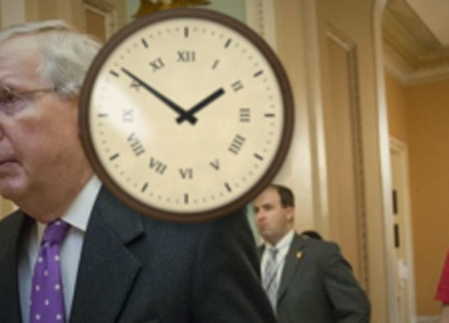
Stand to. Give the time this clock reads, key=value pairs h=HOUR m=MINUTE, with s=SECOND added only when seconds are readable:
h=1 m=51
